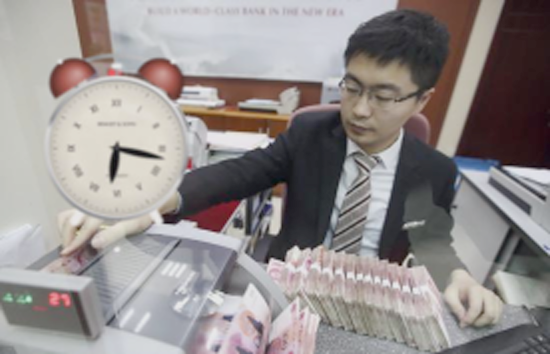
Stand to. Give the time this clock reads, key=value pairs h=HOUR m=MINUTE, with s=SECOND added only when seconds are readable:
h=6 m=17
